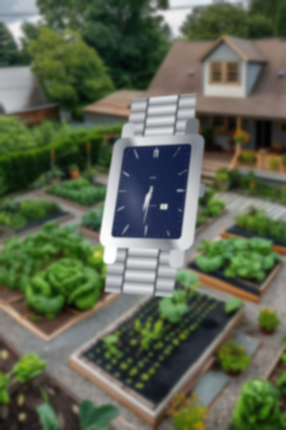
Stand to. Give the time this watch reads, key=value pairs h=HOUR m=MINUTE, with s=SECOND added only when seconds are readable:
h=6 m=31
